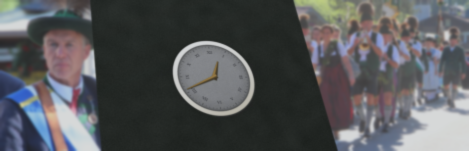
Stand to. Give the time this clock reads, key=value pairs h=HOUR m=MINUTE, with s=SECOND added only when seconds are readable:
h=12 m=41
